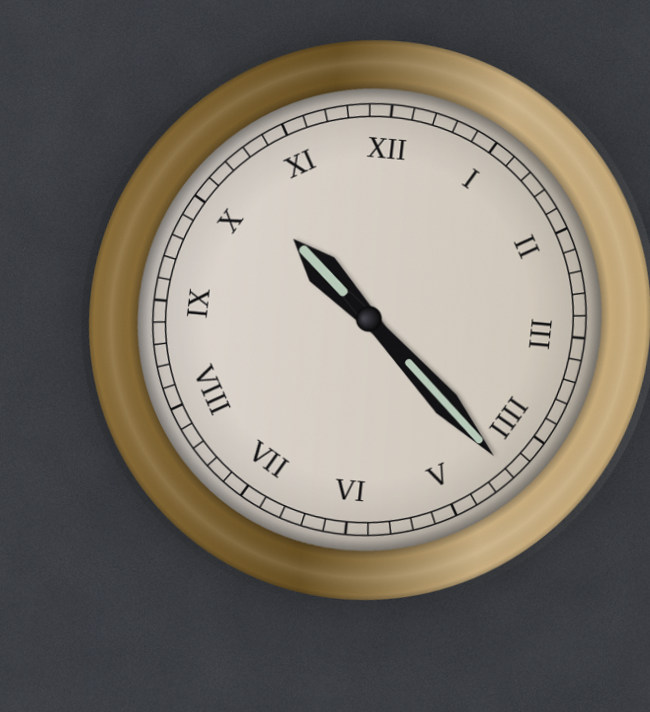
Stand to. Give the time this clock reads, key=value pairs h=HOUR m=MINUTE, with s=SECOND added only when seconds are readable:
h=10 m=22
